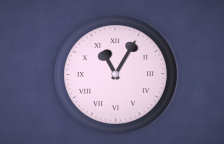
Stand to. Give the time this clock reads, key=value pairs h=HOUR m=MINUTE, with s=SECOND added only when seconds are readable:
h=11 m=5
